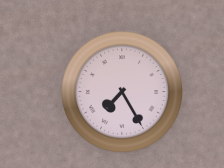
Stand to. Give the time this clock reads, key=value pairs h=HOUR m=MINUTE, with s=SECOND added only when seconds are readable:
h=7 m=25
